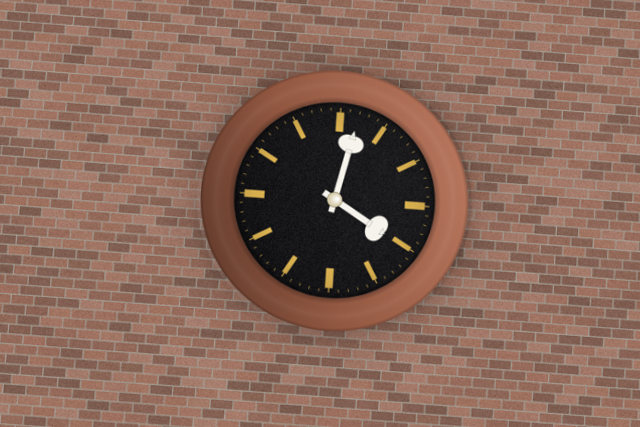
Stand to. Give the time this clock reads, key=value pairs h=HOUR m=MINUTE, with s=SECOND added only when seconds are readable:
h=4 m=2
